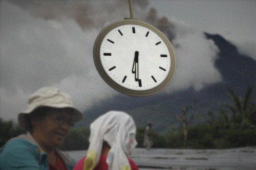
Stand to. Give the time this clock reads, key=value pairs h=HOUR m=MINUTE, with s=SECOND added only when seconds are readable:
h=6 m=31
